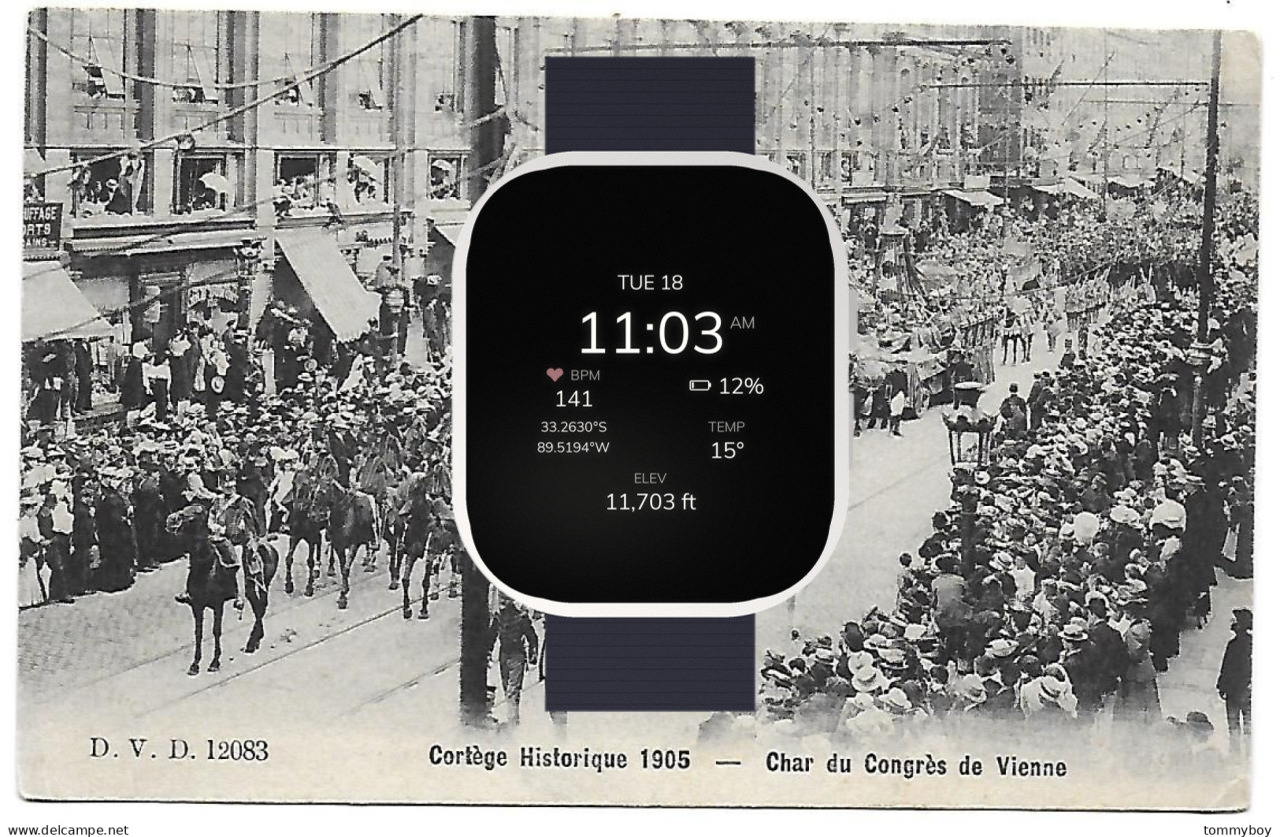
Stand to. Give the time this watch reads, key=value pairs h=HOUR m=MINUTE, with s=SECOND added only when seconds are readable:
h=11 m=3
